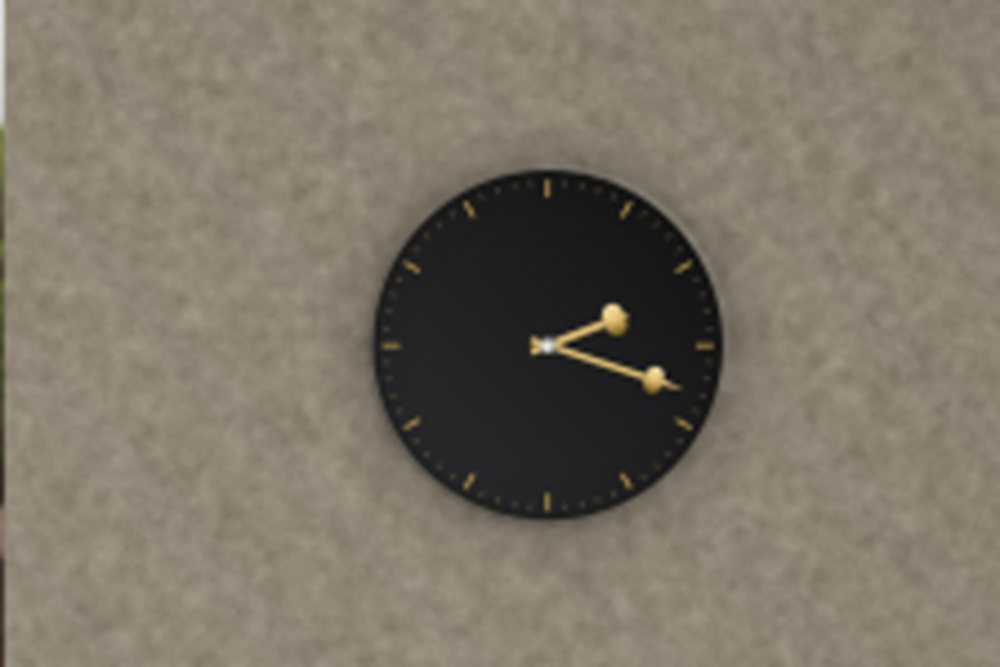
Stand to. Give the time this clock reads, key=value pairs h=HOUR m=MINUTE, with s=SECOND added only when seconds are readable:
h=2 m=18
